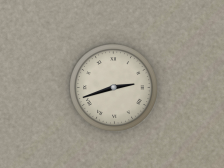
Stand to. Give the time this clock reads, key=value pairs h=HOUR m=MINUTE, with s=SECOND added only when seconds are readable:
h=2 m=42
